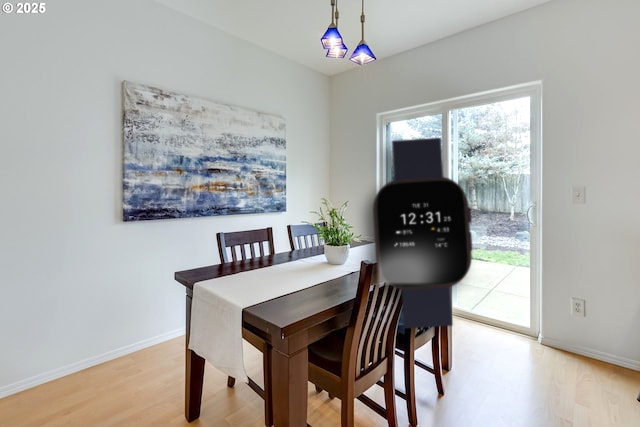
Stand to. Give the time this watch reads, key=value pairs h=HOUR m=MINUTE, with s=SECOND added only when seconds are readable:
h=12 m=31
